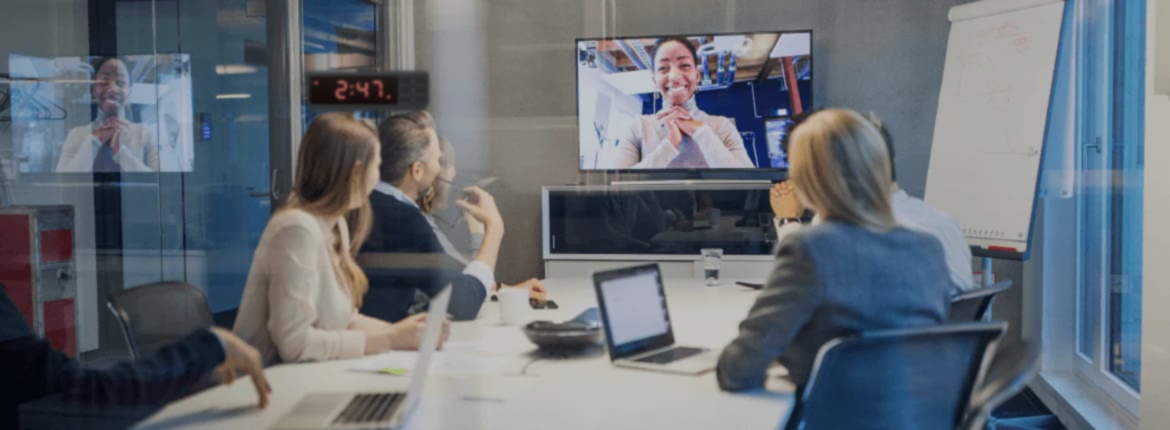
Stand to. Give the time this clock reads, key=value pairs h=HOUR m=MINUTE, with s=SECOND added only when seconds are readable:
h=2 m=47
